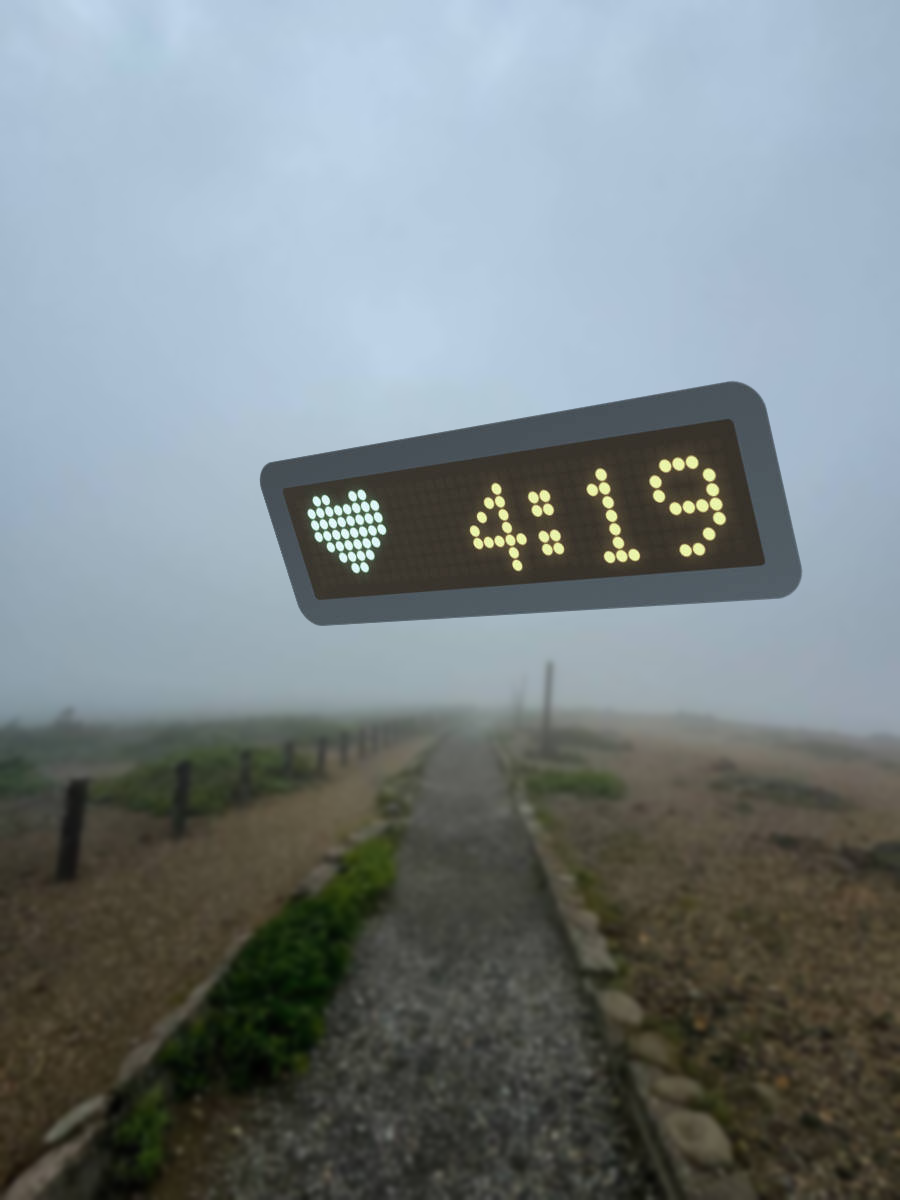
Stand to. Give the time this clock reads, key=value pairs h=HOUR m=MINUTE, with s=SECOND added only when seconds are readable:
h=4 m=19
